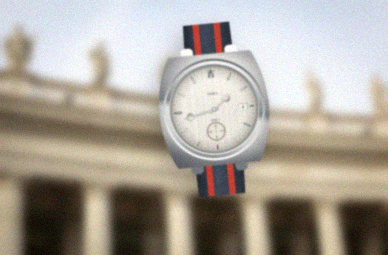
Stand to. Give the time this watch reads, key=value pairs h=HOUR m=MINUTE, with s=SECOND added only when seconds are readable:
h=1 m=43
